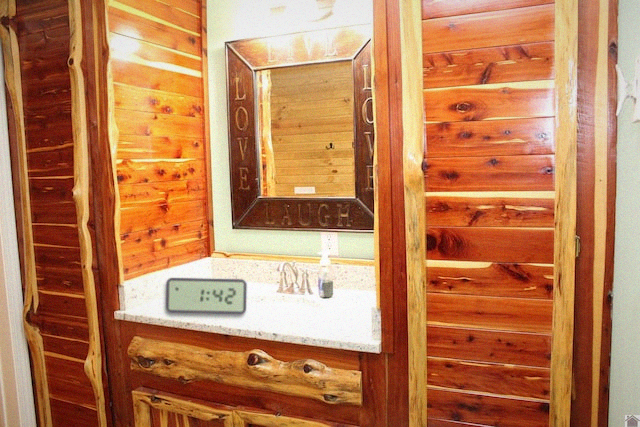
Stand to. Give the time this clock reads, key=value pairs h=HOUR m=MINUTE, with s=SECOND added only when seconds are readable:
h=1 m=42
